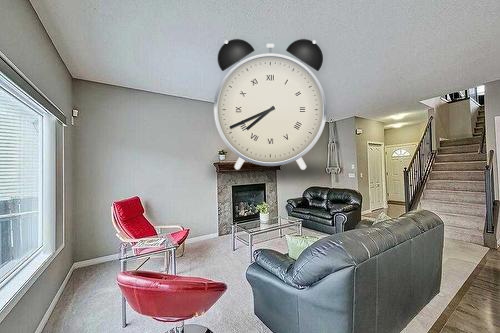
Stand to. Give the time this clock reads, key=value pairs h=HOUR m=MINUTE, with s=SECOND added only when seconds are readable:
h=7 m=41
